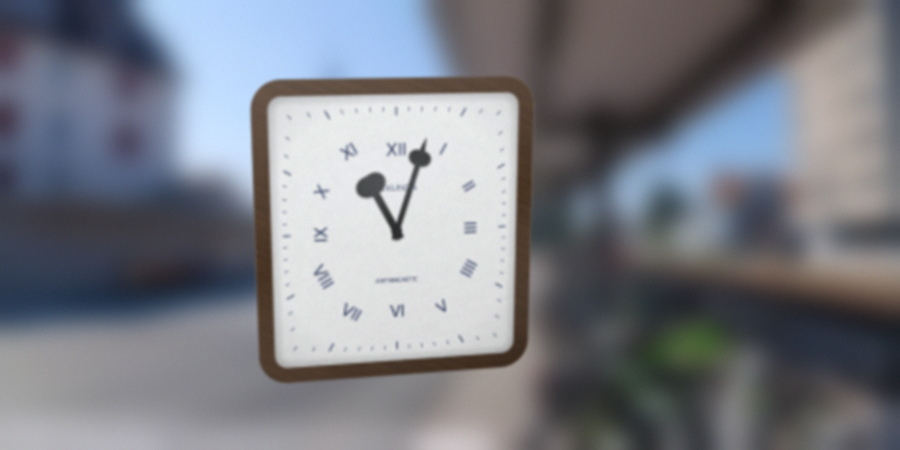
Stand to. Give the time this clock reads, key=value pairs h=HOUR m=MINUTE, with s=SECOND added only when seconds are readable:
h=11 m=3
